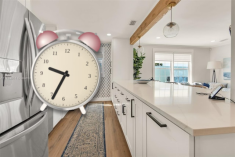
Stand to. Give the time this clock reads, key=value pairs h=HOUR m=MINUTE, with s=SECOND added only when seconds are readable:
h=9 m=34
